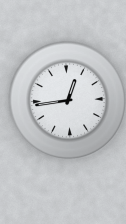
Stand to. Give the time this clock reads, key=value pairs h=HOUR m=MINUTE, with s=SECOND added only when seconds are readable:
h=12 m=44
